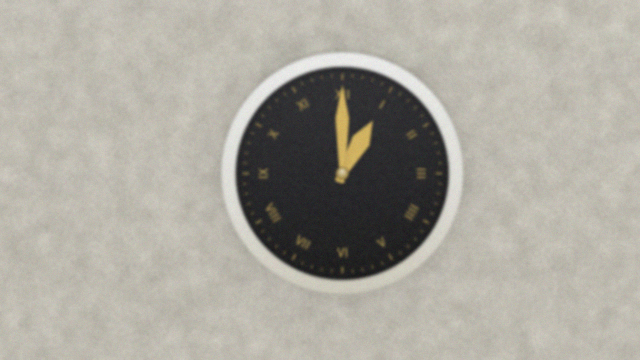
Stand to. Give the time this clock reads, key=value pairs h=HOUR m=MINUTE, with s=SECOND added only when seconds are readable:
h=1 m=0
